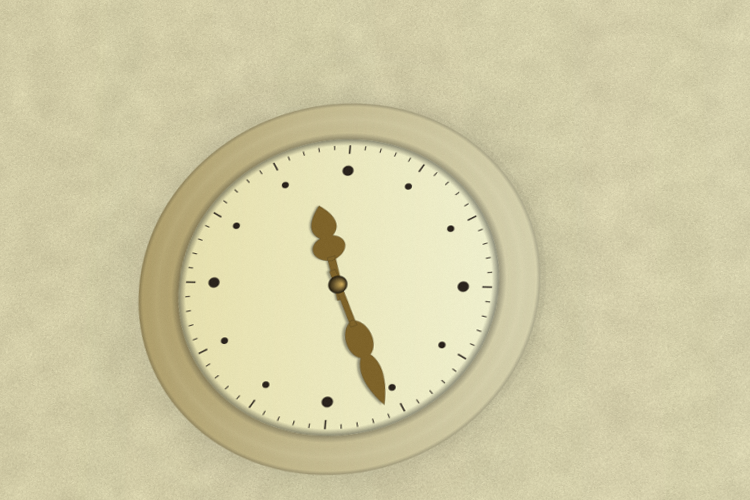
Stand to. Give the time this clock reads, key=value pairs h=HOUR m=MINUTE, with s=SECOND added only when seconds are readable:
h=11 m=26
